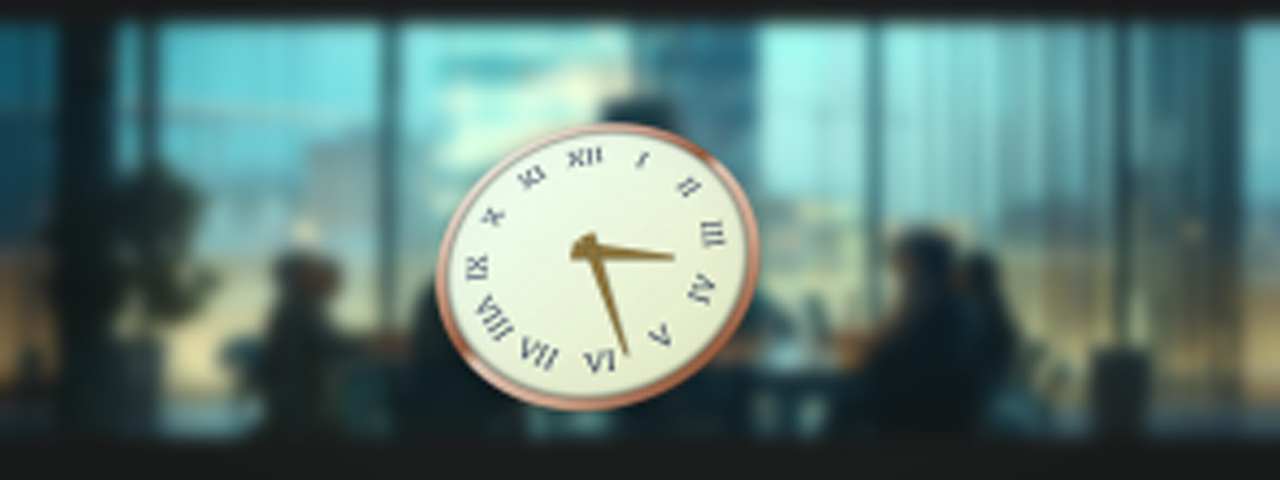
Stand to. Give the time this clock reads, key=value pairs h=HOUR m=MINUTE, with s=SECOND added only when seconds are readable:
h=3 m=28
